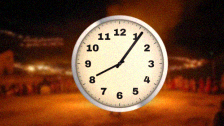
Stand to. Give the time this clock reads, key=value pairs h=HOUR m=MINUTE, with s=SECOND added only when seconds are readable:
h=8 m=6
